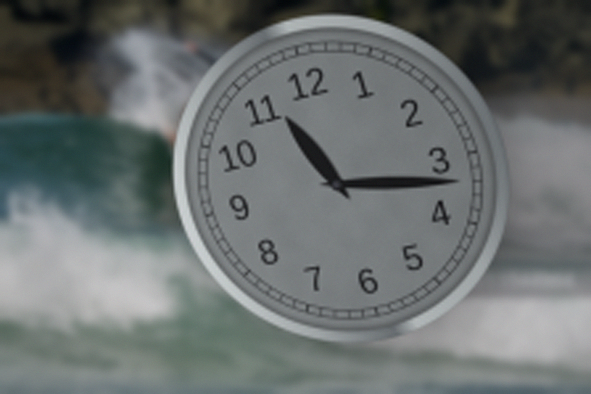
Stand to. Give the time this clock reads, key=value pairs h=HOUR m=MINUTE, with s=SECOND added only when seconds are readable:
h=11 m=17
